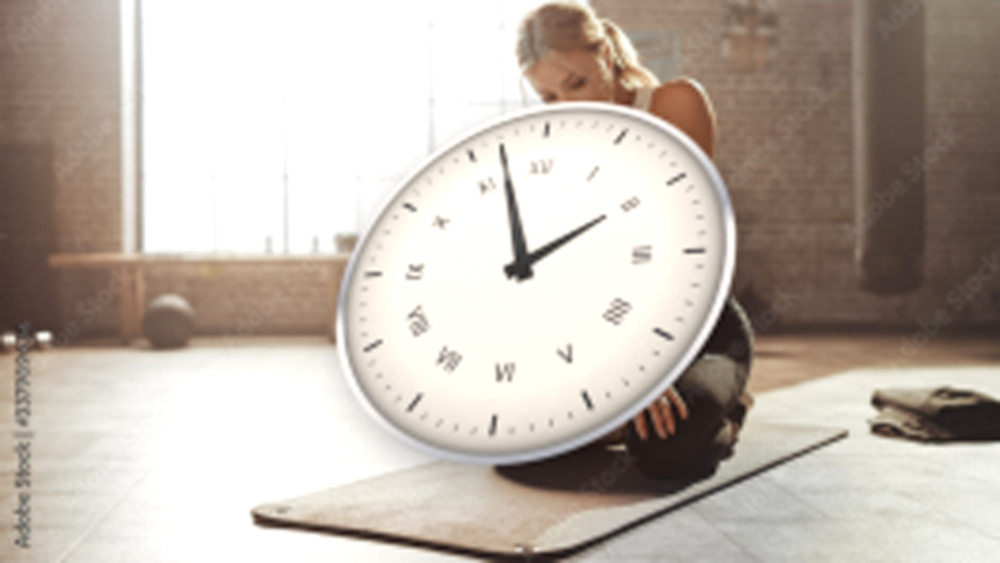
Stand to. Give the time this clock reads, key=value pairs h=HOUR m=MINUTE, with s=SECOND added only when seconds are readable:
h=1 m=57
